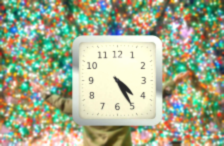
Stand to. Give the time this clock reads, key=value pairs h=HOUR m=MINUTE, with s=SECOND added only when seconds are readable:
h=4 m=25
